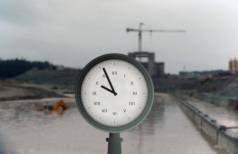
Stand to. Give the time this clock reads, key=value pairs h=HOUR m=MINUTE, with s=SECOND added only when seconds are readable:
h=9 m=56
